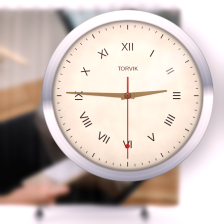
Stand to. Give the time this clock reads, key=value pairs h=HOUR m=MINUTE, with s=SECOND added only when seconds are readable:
h=2 m=45 s=30
